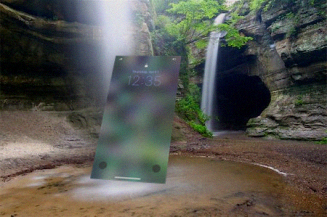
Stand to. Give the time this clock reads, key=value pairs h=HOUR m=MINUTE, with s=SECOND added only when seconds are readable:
h=12 m=35
